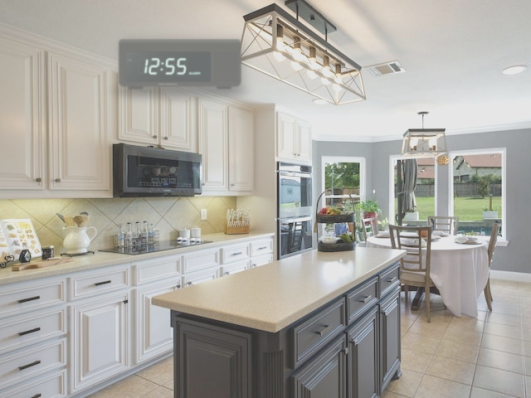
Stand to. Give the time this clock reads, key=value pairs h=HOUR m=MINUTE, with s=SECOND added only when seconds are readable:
h=12 m=55
